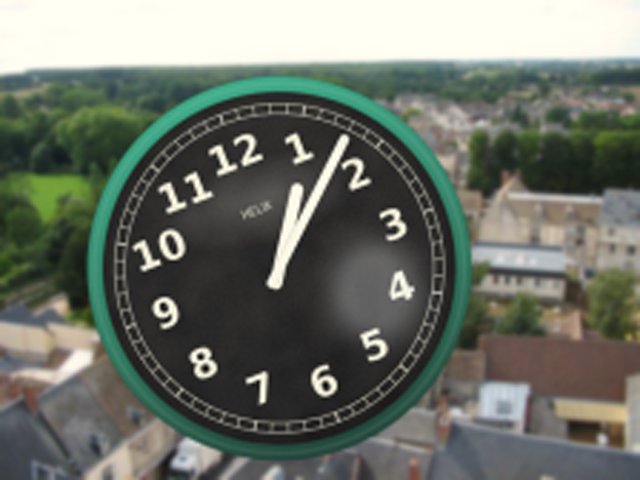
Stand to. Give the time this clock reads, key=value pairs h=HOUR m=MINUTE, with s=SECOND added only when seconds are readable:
h=1 m=8
